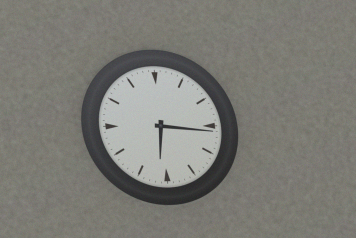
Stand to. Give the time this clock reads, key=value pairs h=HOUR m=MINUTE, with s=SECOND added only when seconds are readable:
h=6 m=16
